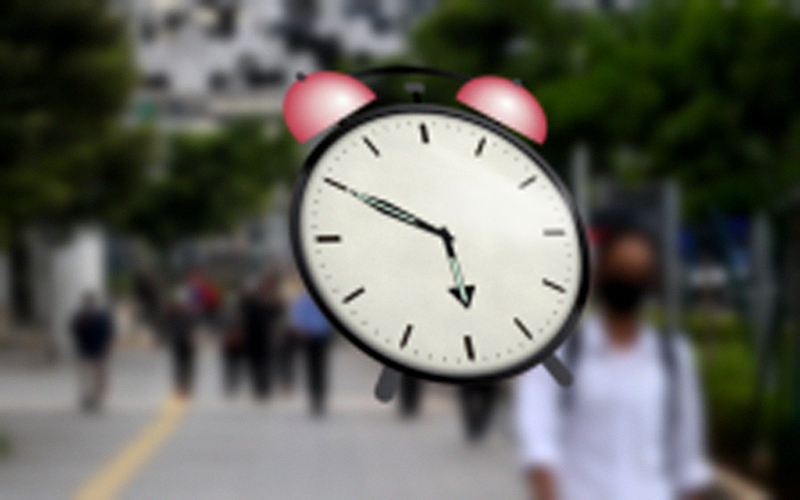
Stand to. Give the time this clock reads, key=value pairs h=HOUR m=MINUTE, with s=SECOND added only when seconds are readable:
h=5 m=50
